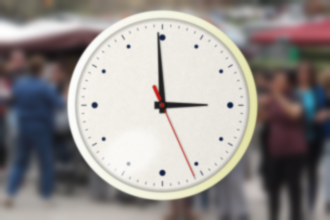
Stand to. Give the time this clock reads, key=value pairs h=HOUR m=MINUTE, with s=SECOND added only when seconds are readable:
h=2 m=59 s=26
